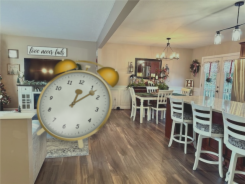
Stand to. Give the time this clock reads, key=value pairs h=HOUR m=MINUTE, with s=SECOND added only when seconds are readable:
h=12 m=7
